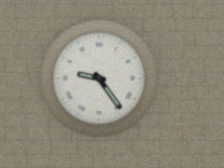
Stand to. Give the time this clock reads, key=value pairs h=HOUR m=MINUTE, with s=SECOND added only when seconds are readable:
h=9 m=24
